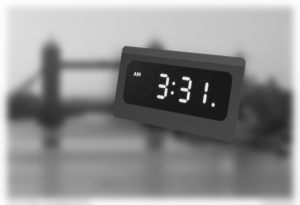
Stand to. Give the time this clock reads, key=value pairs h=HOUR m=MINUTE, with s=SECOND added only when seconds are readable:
h=3 m=31
